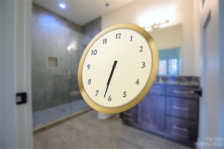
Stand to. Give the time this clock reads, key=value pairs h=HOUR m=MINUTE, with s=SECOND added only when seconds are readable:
h=6 m=32
